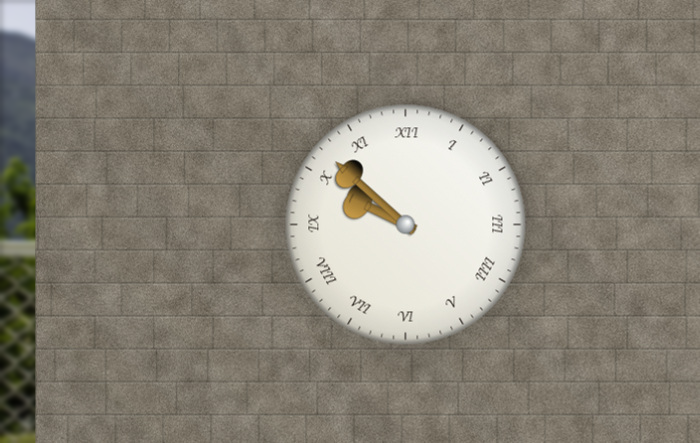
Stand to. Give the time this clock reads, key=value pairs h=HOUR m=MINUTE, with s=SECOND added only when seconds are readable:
h=9 m=52
